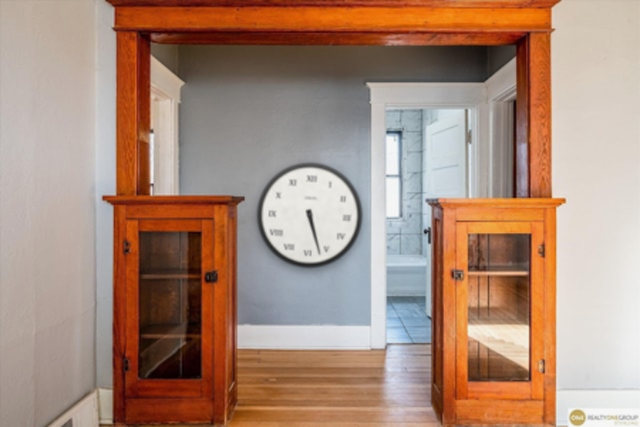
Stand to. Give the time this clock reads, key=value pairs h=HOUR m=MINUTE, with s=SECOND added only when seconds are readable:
h=5 m=27
